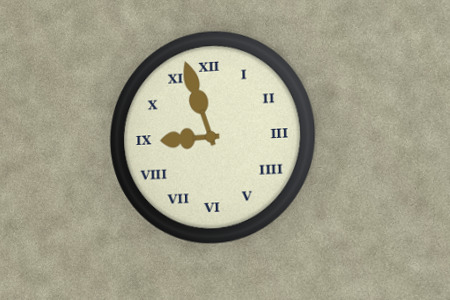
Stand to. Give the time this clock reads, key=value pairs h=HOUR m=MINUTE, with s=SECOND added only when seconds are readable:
h=8 m=57
